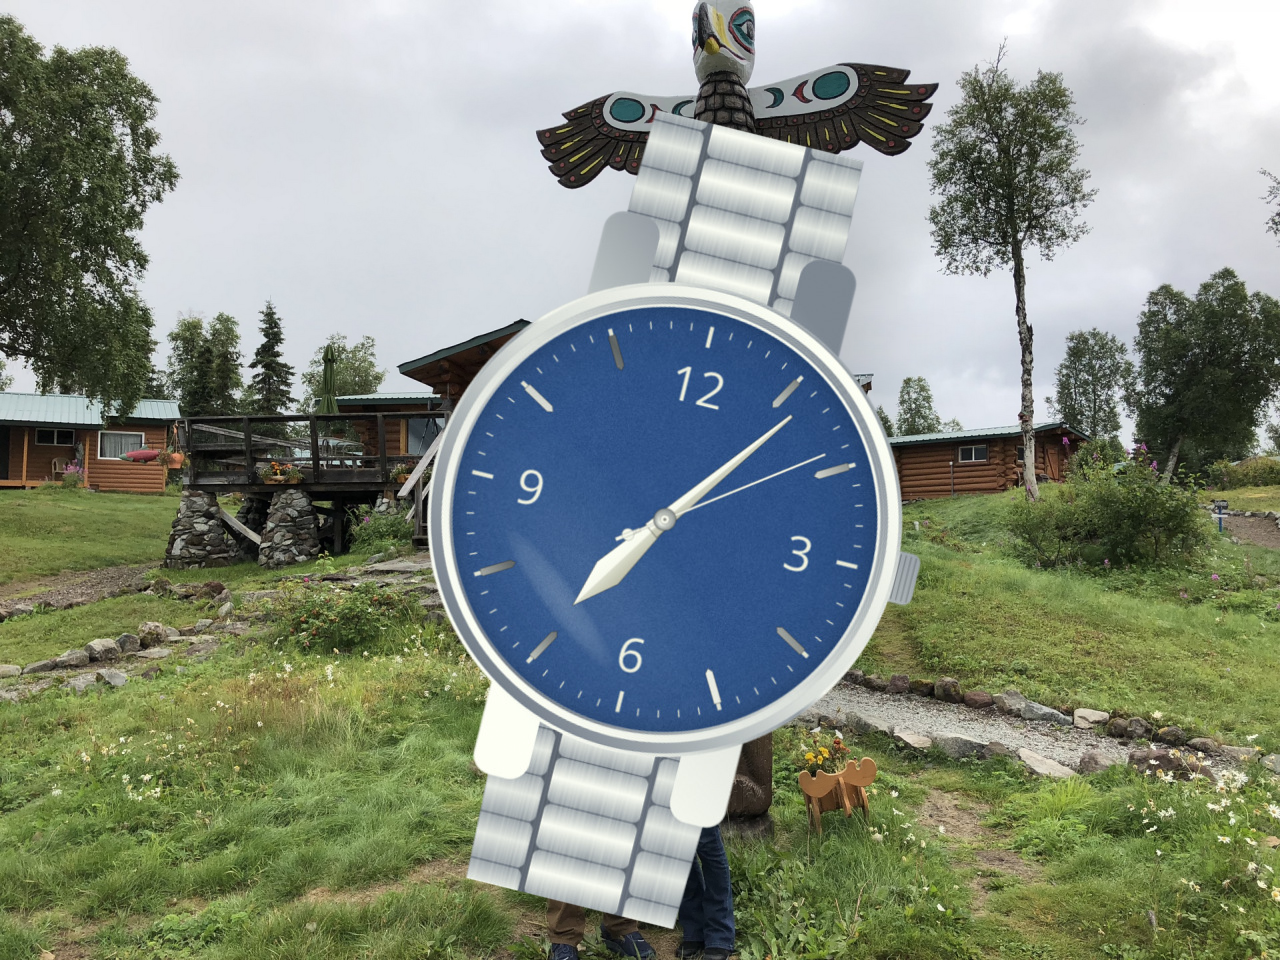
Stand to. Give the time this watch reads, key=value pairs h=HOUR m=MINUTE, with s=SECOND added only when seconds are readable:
h=7 m=6 s=9
